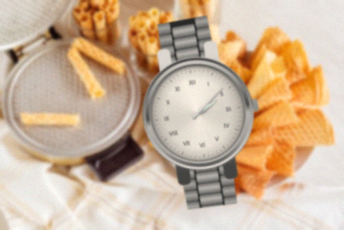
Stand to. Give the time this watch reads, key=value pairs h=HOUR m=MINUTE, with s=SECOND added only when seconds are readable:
h=2 m=9
